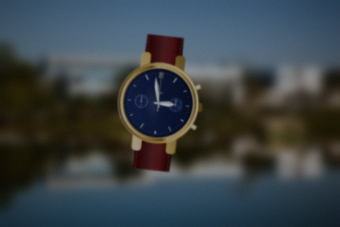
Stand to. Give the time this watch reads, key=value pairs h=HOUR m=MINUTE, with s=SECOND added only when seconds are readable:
h=2 m=58
